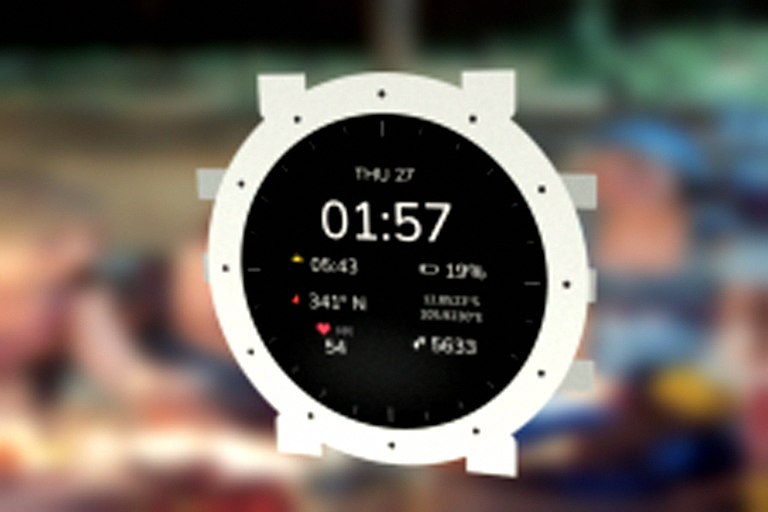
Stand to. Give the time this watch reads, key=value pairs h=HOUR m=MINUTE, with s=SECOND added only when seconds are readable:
h=1 m=57
